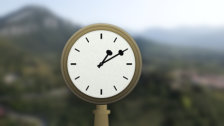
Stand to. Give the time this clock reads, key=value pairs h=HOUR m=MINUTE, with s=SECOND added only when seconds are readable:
h=1 m=10
